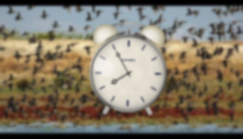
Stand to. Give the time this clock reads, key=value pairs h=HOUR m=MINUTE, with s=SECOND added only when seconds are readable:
h=7 m=55
